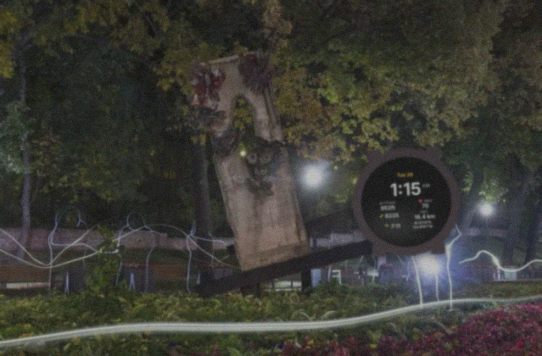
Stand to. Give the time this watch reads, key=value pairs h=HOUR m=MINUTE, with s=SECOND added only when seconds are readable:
h=1 m=15
